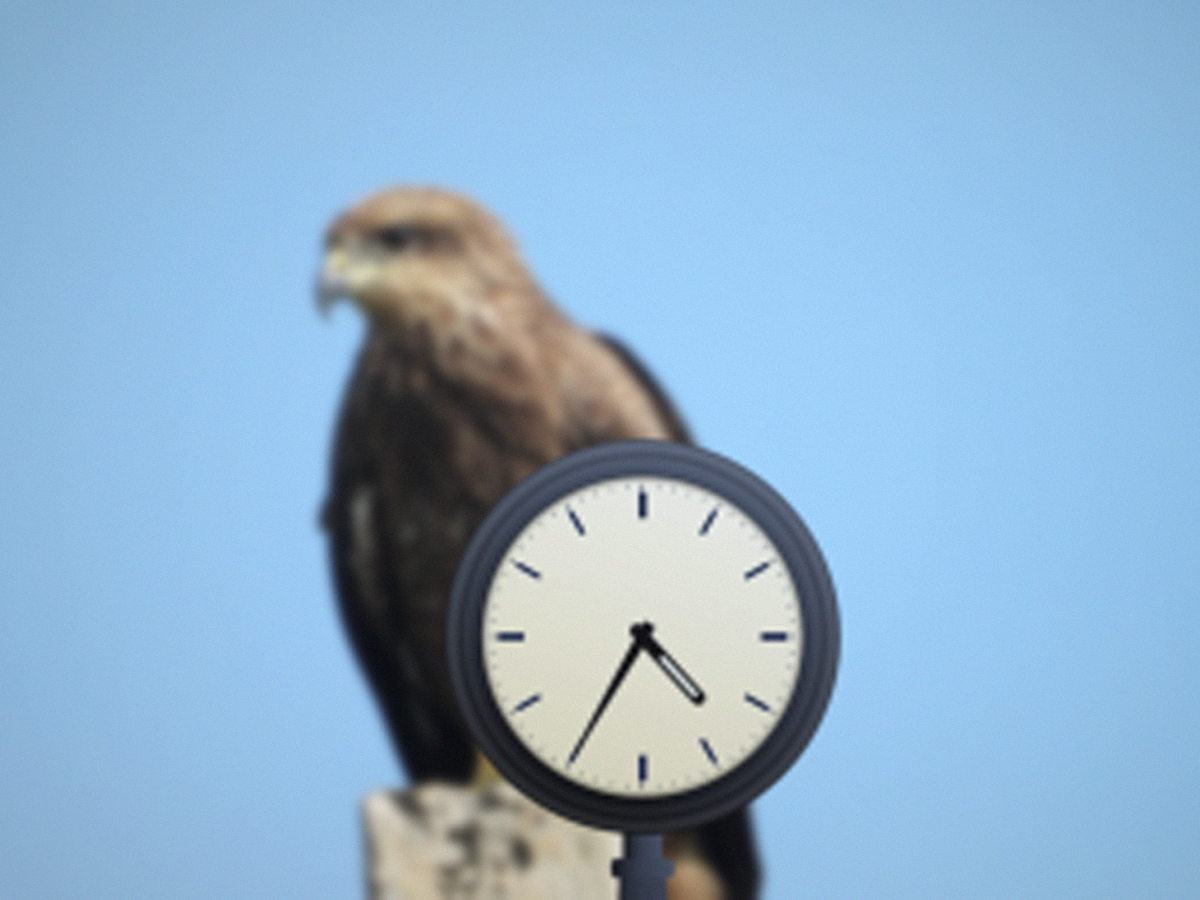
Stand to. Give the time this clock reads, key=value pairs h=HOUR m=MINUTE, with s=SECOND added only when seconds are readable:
h=4 m=35
